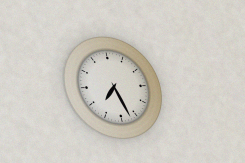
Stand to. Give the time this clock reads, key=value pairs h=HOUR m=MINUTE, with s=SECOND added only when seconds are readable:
h=7 m=27
